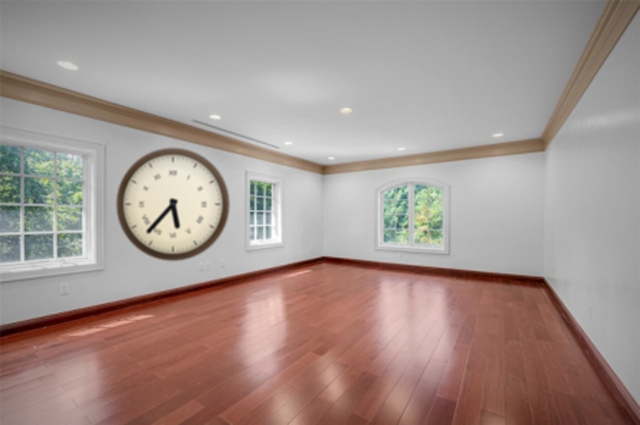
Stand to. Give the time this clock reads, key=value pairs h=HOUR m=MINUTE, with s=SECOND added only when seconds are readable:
h=5 m=37
